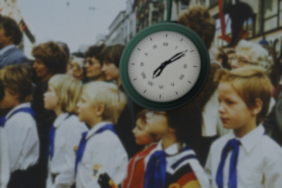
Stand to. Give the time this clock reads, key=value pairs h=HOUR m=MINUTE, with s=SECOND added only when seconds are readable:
h=7 m=9
